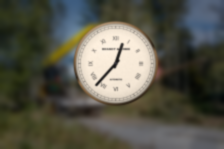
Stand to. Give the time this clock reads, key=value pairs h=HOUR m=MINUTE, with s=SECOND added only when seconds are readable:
h=12 m=37
